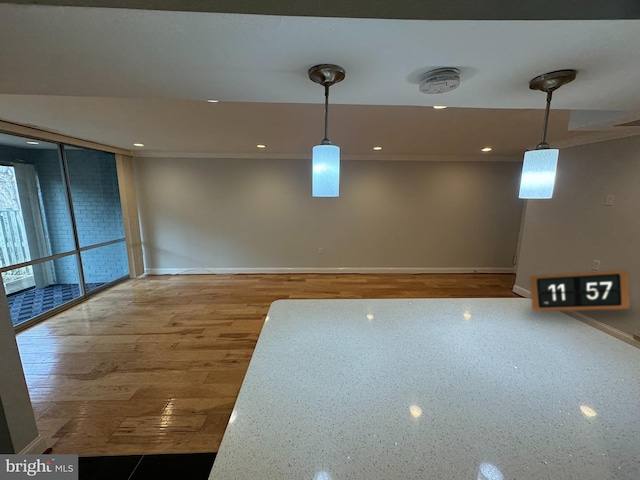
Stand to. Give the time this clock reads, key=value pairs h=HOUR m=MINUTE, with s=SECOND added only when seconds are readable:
h=11 m=57
